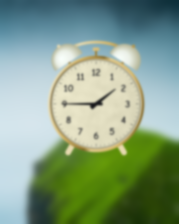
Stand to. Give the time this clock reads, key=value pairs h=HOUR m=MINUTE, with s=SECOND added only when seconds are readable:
h=1 m=45
